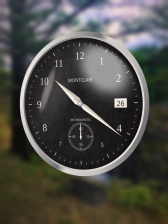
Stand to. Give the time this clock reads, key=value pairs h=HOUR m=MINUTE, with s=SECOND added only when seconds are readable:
h=10 m=21
